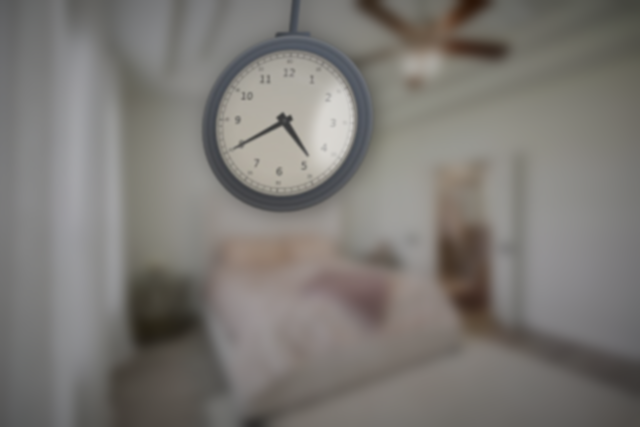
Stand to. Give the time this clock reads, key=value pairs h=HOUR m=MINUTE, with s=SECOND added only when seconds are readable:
h=4 m=40
